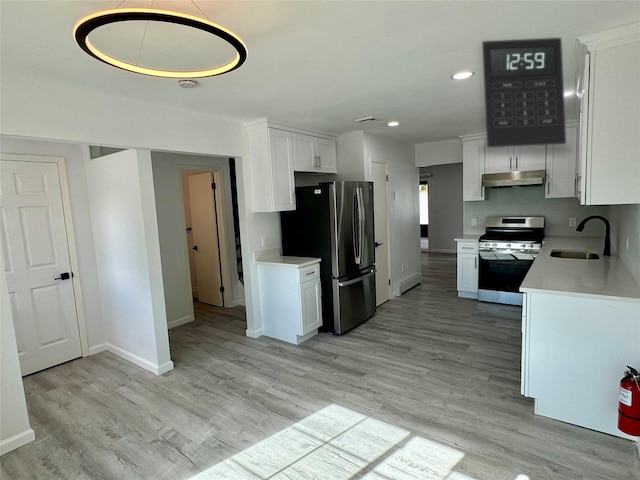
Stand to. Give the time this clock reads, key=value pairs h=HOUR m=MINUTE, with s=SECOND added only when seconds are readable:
h=12 m=59
